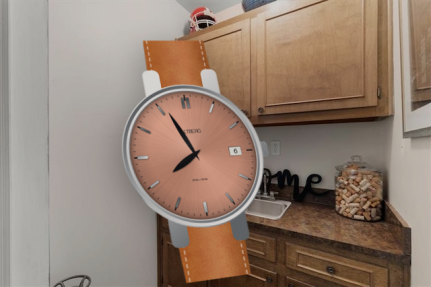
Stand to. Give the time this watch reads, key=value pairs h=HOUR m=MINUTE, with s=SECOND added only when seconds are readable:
h=7 m=56
